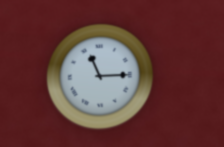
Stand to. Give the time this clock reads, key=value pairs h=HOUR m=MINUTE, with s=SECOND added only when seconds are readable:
h=11 m=15
